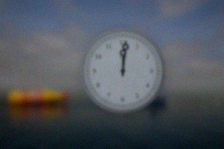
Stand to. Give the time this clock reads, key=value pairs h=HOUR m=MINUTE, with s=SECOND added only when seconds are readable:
h=12 m=1
